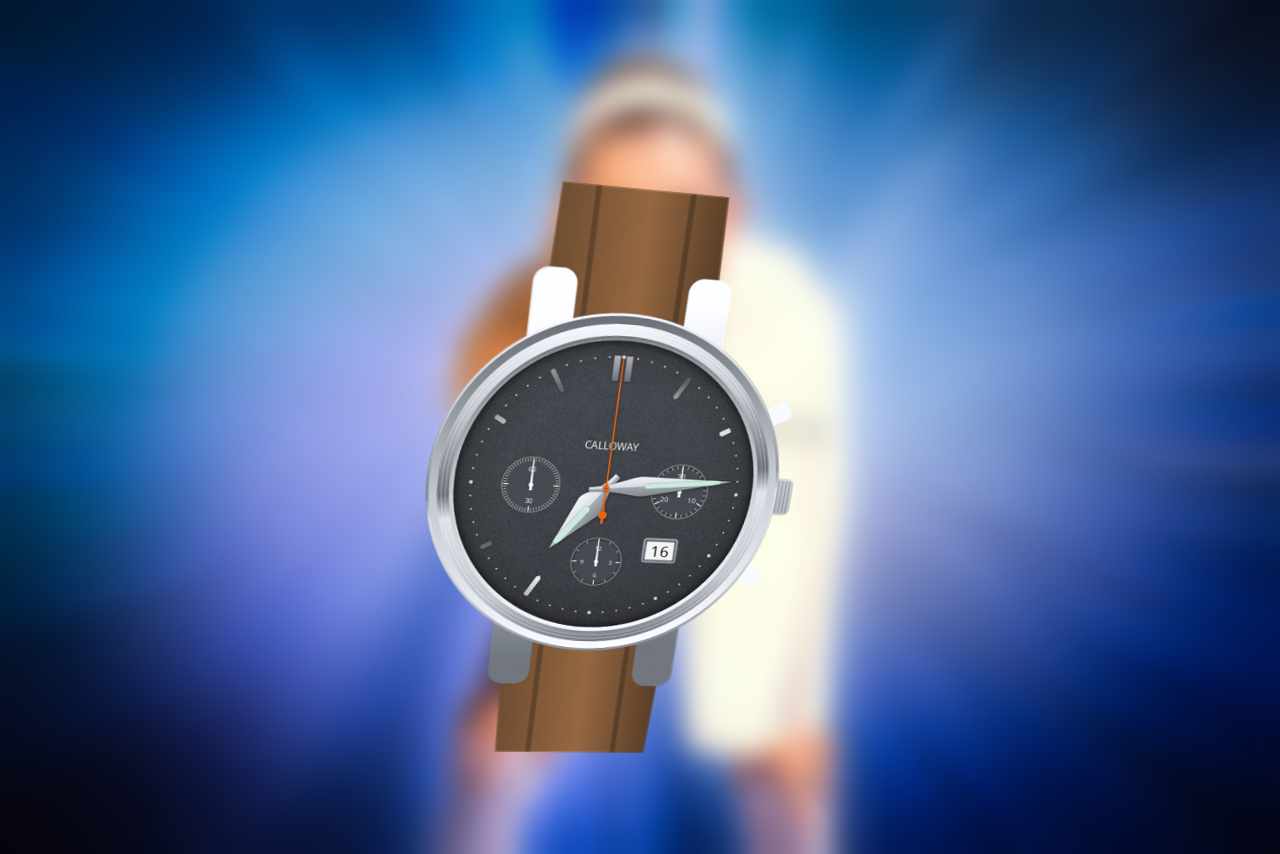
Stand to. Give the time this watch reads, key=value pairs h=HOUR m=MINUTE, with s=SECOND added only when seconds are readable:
h=7 m=14
